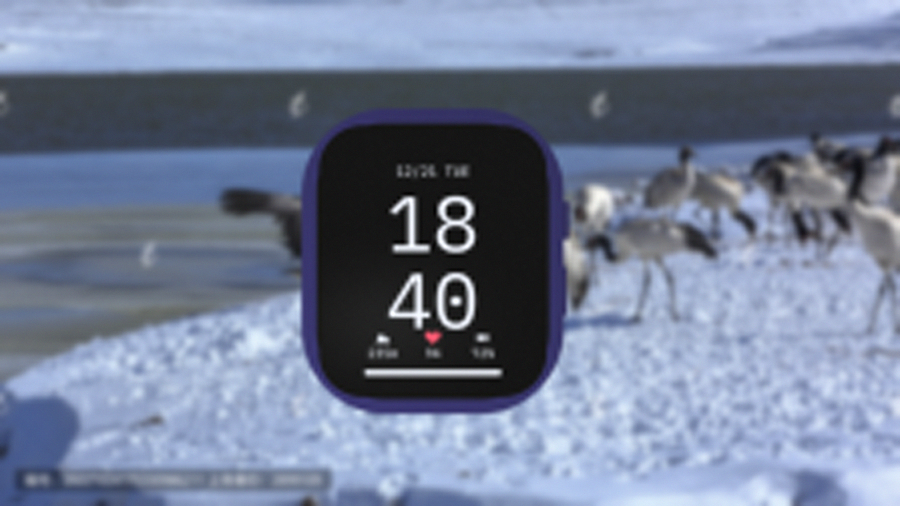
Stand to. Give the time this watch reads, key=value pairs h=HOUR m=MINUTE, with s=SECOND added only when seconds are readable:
h=18 m=40
